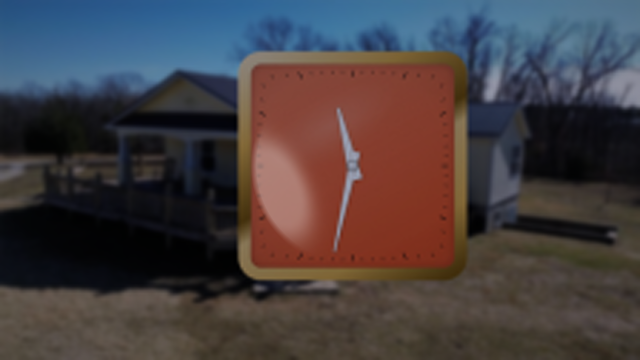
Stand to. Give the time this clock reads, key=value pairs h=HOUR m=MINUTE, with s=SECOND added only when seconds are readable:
h=11 m=32
